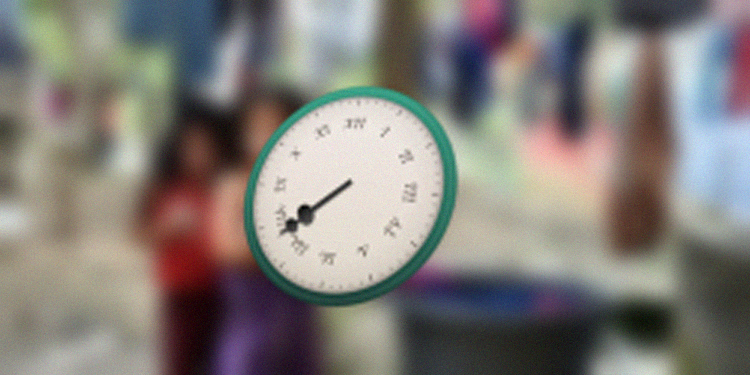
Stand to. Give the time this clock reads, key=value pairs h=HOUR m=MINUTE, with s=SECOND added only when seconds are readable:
h=7 m=38
